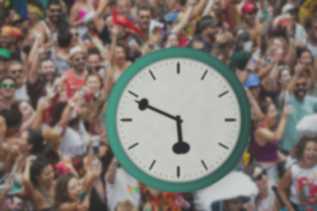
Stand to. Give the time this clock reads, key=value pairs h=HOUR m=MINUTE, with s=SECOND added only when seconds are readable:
h=5 m=49
